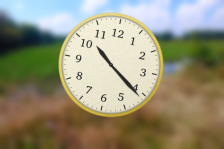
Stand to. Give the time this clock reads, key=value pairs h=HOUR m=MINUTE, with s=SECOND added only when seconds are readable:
h=10 m=21
